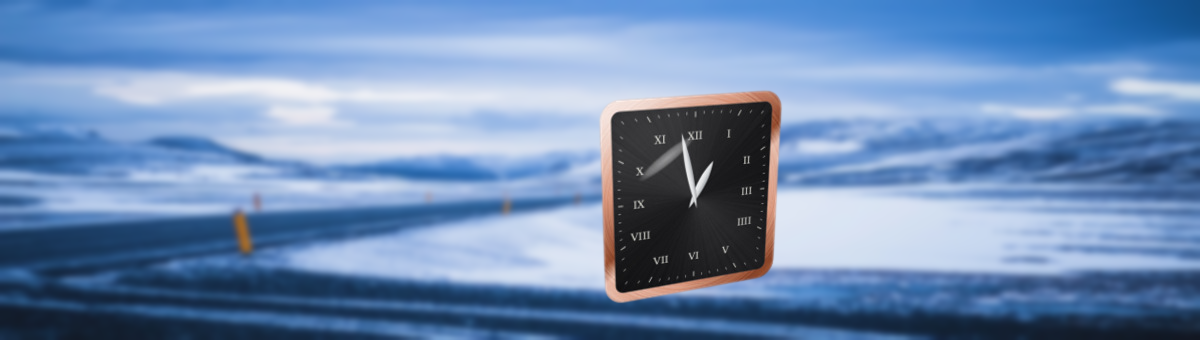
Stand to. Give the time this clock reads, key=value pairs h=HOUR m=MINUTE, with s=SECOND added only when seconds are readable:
h=12 m=58
